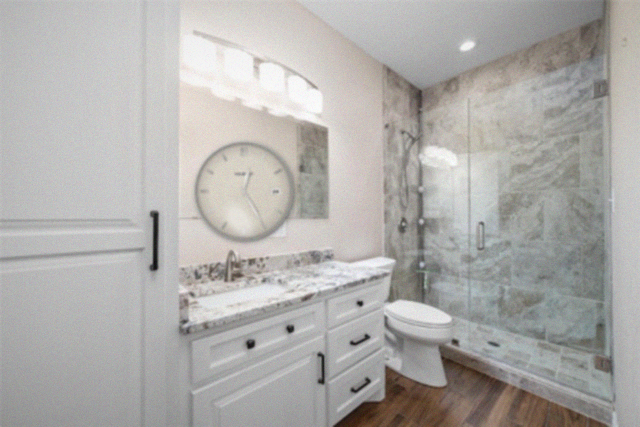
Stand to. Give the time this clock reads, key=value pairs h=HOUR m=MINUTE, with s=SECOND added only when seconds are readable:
h=12 m=25
